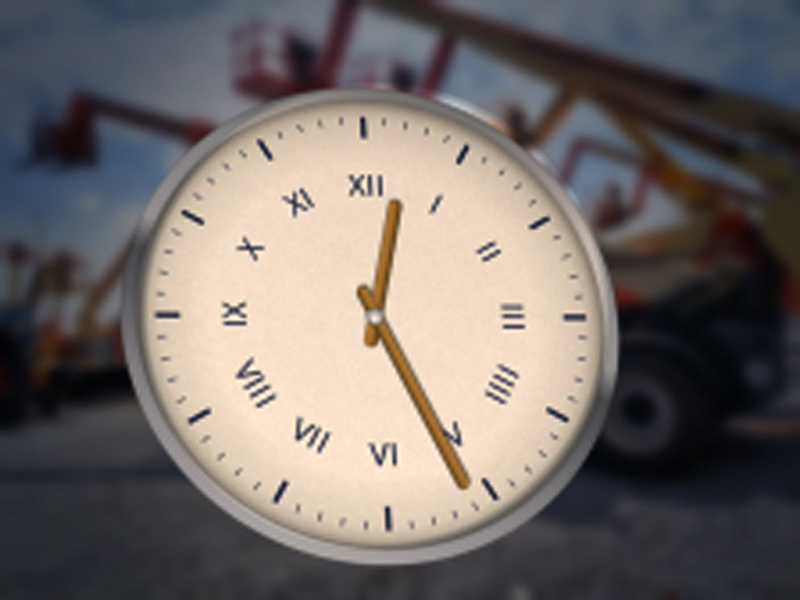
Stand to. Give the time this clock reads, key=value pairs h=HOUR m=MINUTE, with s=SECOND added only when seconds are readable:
h=12 m=26
